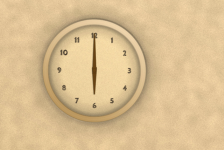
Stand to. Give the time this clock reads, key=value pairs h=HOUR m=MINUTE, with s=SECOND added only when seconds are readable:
h=6 m=0
